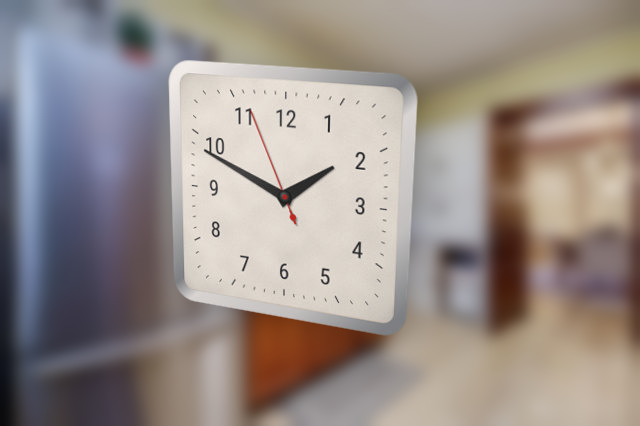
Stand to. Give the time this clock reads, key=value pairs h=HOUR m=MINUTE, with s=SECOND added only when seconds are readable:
h=1 m=48 s=56
